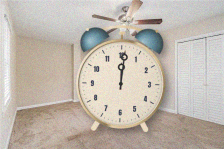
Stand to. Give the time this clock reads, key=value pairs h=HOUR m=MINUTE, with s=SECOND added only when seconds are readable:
h=12 m=1
